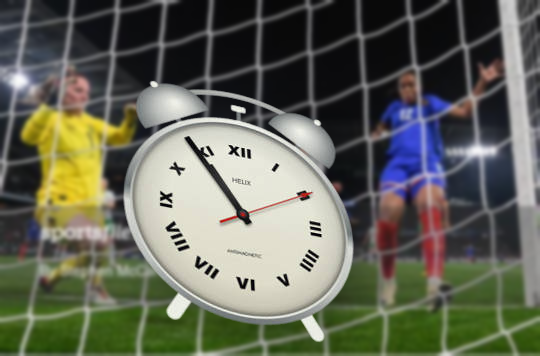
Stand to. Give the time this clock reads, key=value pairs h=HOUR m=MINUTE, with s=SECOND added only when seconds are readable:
h=10 m=54 s=10
